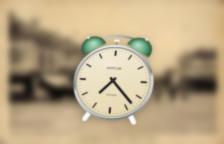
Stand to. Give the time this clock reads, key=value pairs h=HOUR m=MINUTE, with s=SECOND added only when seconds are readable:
h=7 m=23
